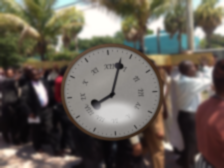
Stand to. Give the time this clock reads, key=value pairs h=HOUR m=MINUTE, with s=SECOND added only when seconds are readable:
h=8 m=3
